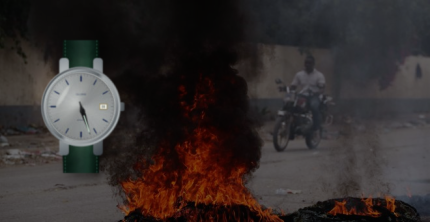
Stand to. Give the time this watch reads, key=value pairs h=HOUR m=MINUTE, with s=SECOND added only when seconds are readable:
h=5 m=27
